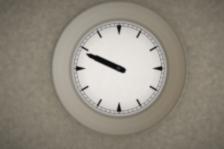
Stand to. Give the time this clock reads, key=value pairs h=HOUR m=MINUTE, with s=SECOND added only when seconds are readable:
h=9 m=49
